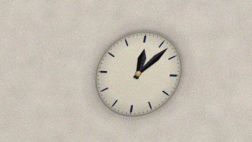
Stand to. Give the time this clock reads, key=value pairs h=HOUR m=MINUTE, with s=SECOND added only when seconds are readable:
h=12 m=7
